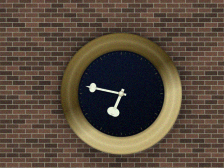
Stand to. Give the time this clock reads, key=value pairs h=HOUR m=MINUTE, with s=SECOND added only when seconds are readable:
h=6 m=47
